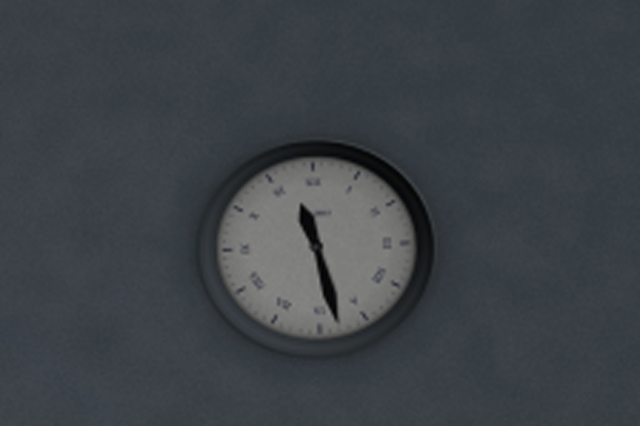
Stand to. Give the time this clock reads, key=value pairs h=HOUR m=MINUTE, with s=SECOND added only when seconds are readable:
h=11 m=28
